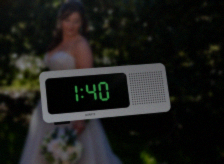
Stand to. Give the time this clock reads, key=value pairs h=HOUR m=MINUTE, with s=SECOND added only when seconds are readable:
h=1 m=40
